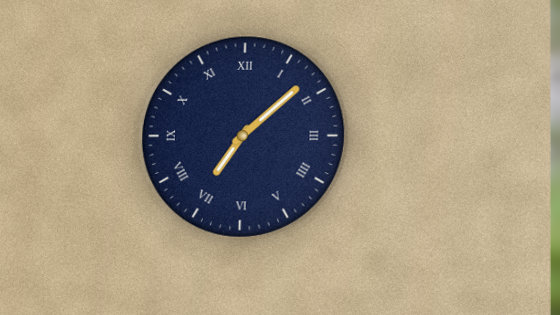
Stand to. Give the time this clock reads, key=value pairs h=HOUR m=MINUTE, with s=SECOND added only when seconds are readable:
h=7 m=8
